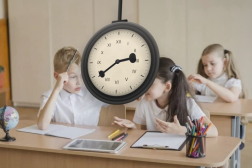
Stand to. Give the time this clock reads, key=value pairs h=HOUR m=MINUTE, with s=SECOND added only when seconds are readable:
h=2 m=39
